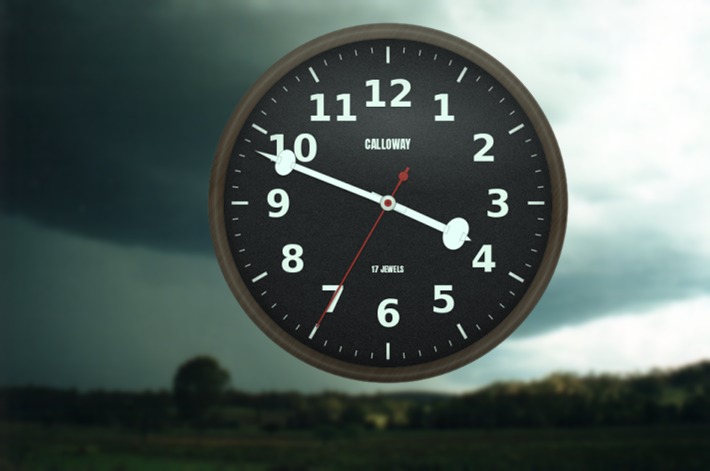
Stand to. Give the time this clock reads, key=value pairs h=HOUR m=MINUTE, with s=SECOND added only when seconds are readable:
h=3 m=48 s=35
